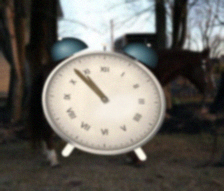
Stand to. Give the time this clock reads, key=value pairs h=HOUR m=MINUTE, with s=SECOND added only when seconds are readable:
h=10 m=53
